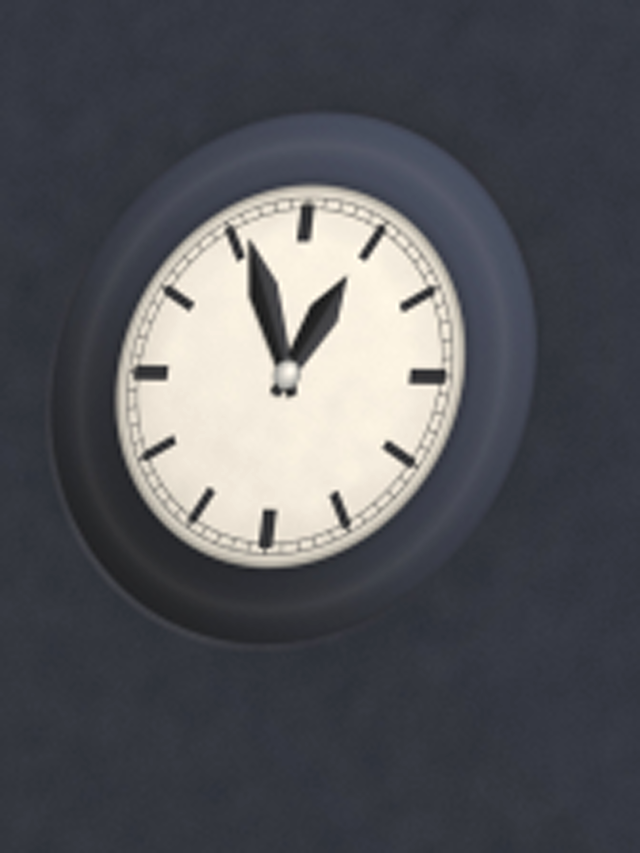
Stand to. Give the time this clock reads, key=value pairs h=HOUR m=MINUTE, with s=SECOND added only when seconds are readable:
h=12 m=56
